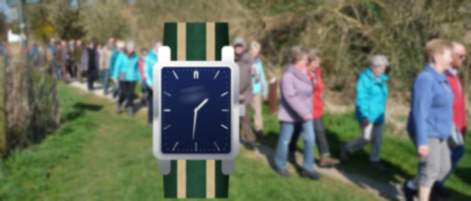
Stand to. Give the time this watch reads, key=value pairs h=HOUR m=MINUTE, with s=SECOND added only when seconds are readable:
h=1 m=31
